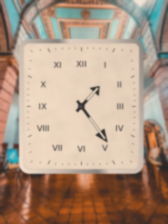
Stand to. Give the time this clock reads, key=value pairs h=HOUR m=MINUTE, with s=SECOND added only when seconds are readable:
h=1 m=24
